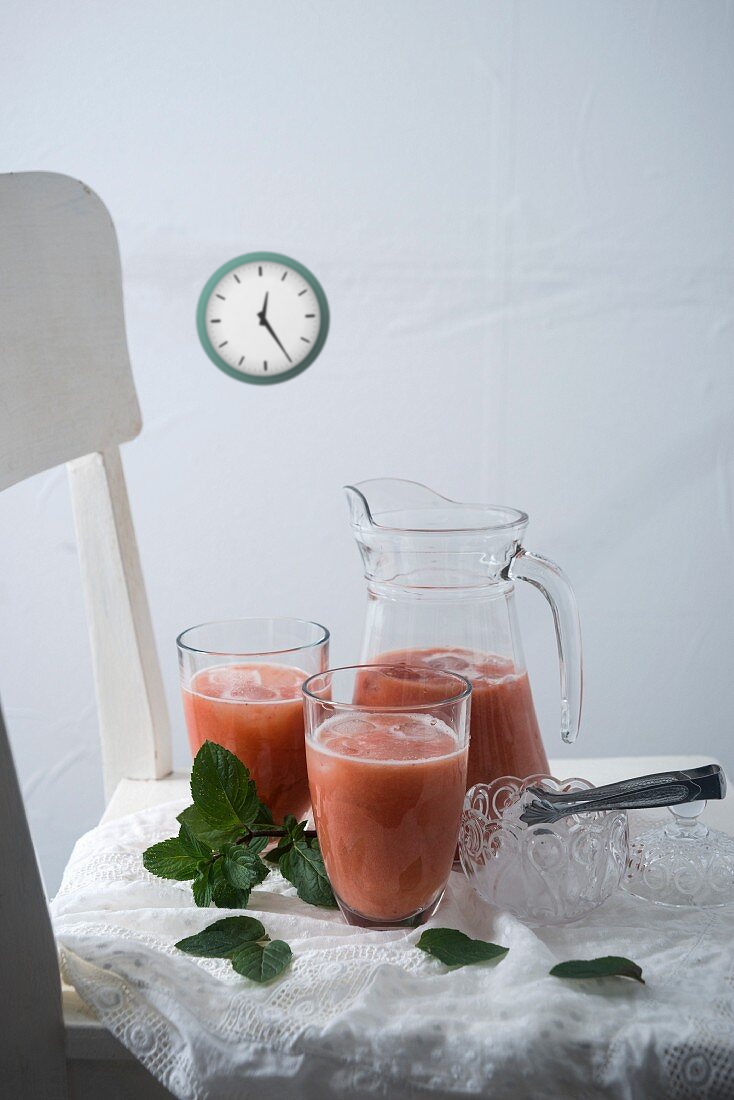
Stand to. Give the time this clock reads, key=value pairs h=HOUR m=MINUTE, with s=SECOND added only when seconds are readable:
h=12 m=25
